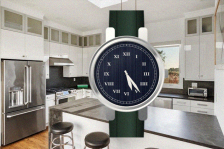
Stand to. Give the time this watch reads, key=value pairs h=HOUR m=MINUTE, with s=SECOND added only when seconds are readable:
h=5 m=24
